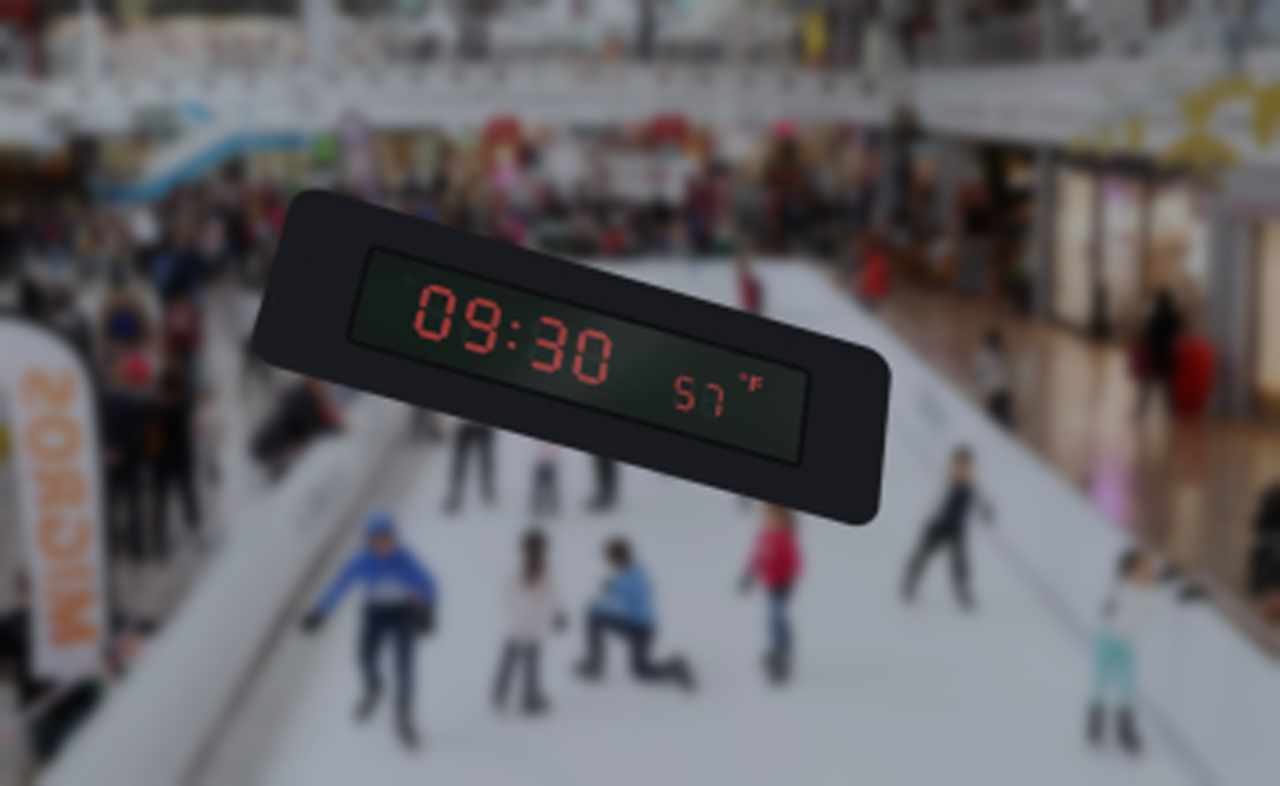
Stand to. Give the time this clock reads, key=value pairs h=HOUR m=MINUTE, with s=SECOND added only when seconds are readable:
h=9 m=30
